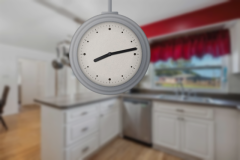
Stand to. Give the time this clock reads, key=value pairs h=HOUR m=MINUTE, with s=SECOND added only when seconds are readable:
h=8 m=13
